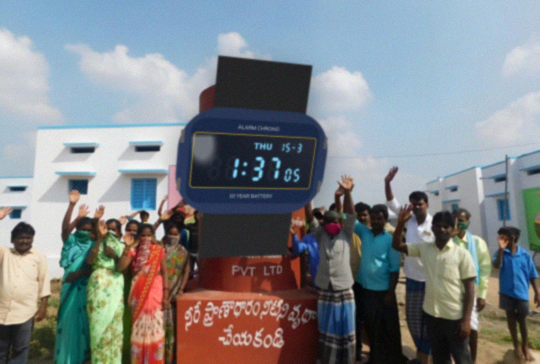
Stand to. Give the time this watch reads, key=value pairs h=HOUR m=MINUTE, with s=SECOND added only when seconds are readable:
h=1 m=37 s=5
